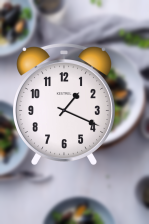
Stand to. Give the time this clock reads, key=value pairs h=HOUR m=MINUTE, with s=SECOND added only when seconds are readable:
h=1 m=19
